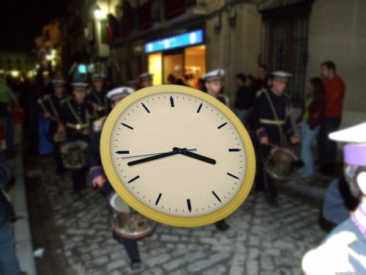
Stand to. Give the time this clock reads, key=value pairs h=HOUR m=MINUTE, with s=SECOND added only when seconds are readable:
h=3 m=42 s=44
